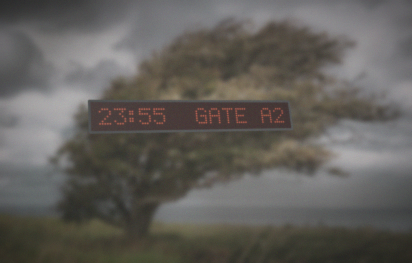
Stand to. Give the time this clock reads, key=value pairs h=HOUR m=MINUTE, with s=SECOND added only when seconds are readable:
h=23 m=55
